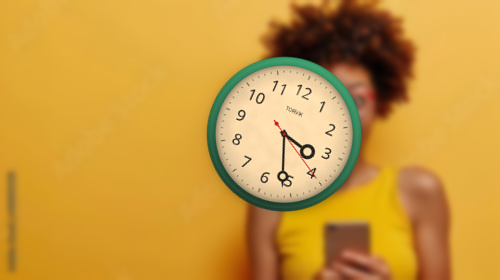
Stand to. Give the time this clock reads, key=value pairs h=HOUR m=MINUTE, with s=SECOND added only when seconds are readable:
h=3 m=26 s=20
